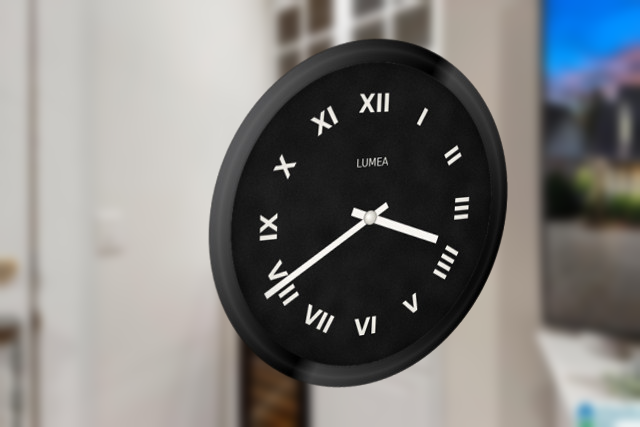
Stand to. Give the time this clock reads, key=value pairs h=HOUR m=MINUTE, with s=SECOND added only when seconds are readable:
h=3 m=40
